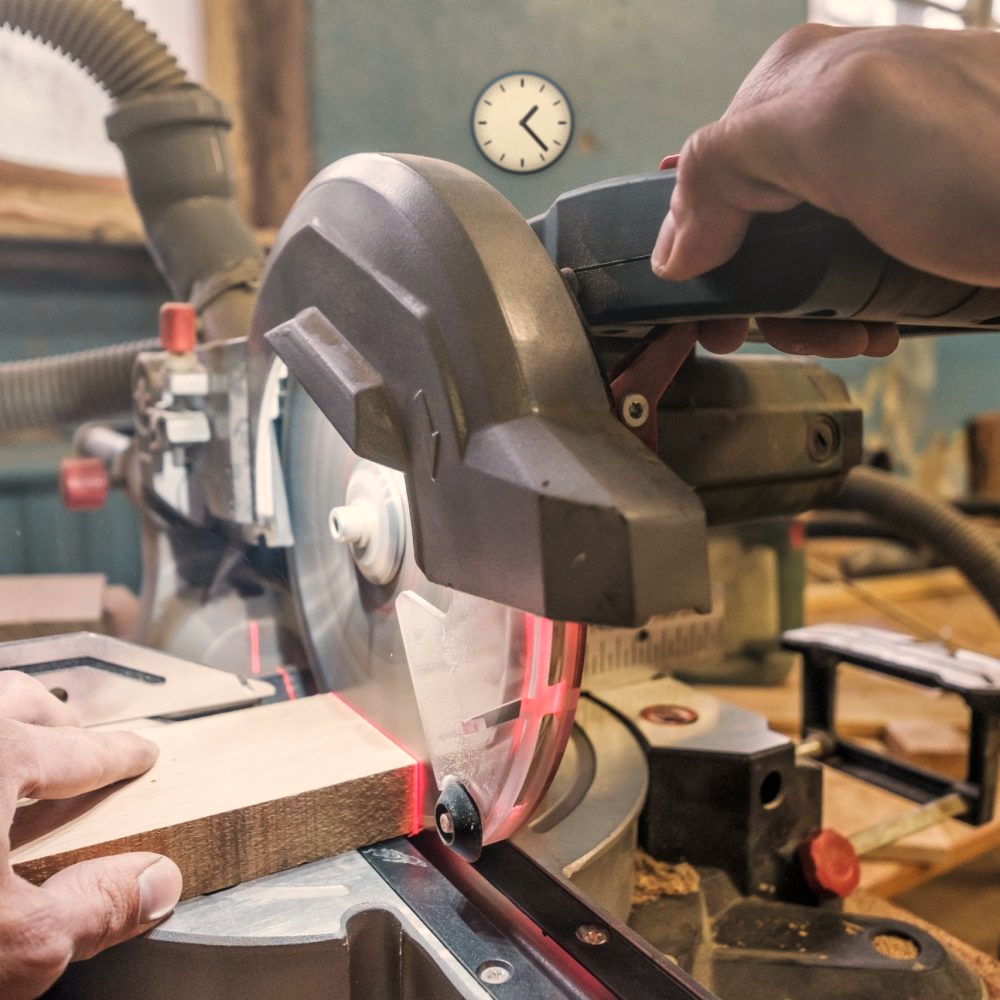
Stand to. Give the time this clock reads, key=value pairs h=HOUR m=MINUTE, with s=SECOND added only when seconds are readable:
h=1 m=23
